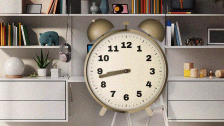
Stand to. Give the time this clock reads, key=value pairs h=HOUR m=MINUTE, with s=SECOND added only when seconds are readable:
h=8 m=43
